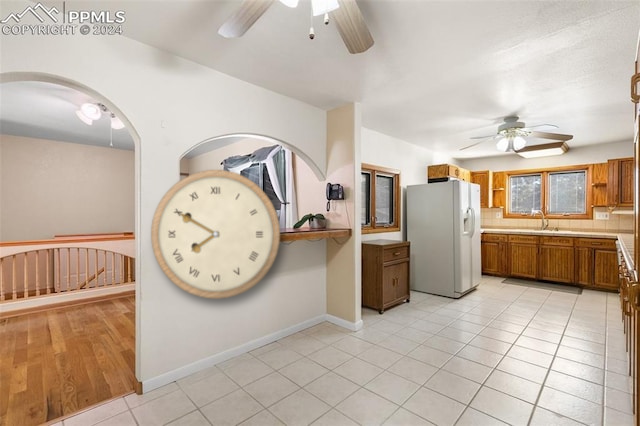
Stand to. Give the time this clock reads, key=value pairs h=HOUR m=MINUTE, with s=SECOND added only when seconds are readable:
h=7 m=50
